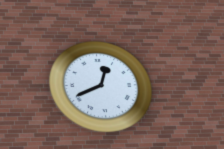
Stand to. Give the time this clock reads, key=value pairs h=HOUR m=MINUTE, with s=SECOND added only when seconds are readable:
h=12 m=41
